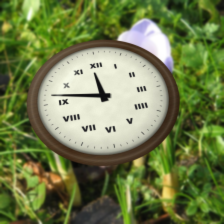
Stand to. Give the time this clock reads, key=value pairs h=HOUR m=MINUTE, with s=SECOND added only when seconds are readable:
h=11 m=47
